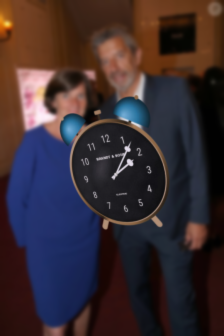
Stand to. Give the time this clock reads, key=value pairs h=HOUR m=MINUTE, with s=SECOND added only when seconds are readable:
h=2 m=7
